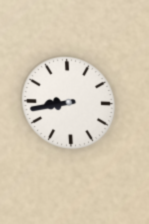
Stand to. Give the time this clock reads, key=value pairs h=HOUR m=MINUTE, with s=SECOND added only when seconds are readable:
h=8 m=43
